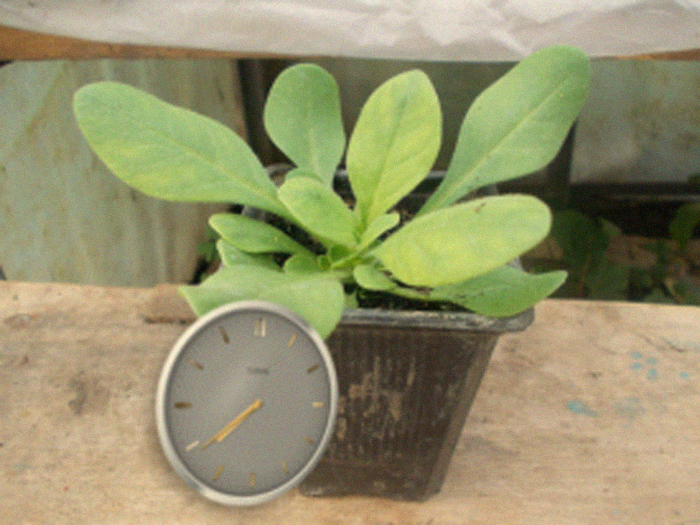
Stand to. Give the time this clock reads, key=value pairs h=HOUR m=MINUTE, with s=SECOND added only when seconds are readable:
h=7 m=39
